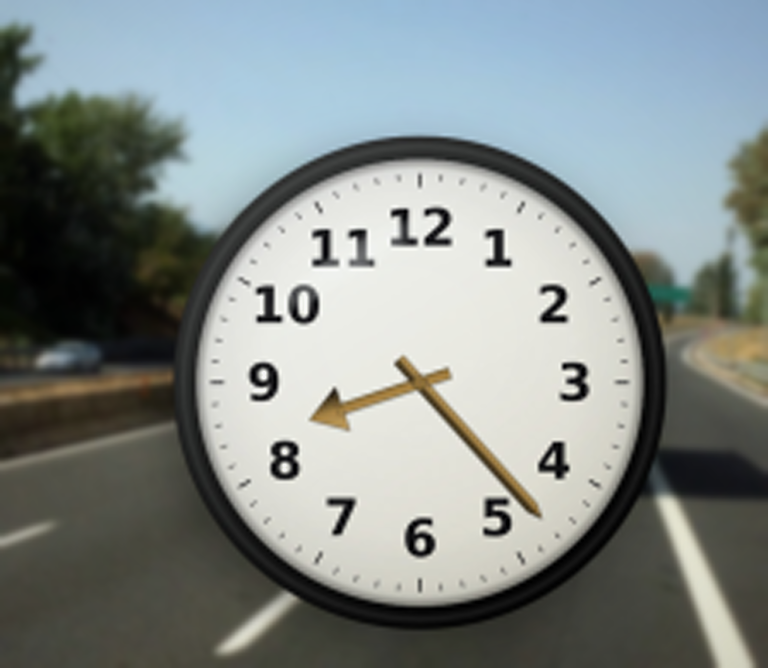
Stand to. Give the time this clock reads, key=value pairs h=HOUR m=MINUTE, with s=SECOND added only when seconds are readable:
h=8 m=23
